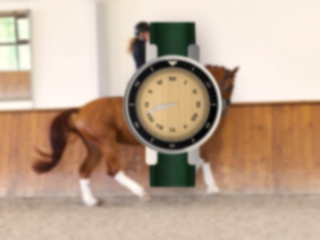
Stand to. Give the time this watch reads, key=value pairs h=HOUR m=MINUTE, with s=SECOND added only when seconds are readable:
h=8 m=42
